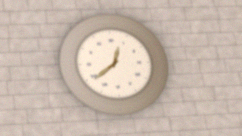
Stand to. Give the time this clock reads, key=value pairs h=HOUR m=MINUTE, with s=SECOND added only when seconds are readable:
h=12 m=39
